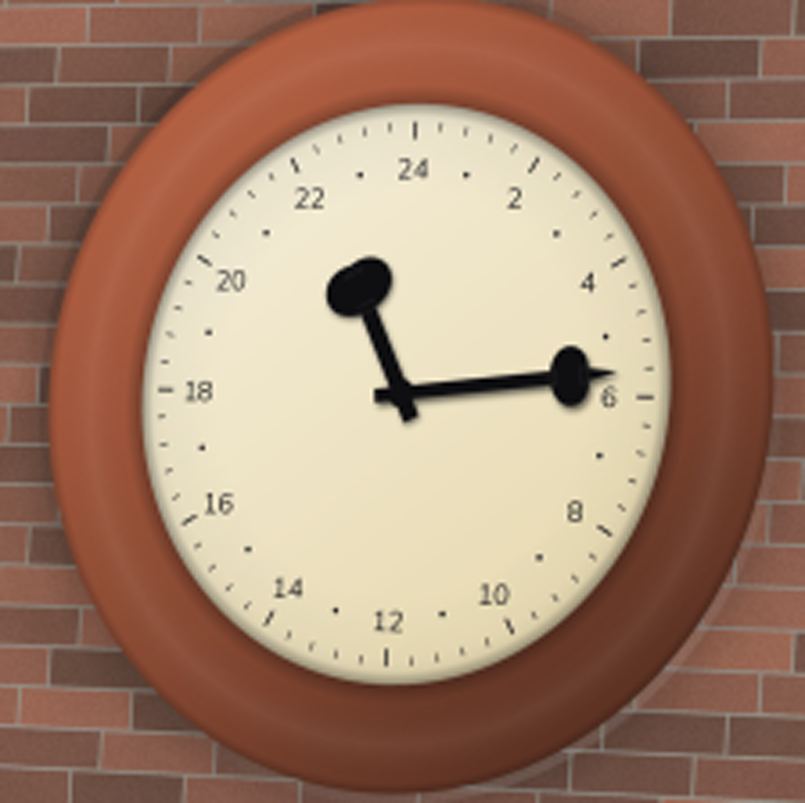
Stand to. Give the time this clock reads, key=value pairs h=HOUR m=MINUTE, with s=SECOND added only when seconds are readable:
h=22 m=14
